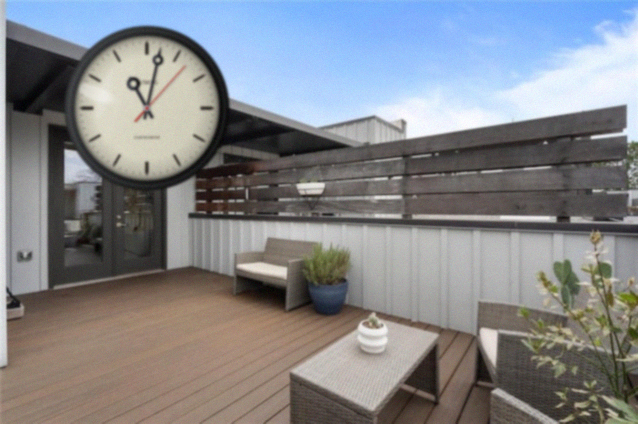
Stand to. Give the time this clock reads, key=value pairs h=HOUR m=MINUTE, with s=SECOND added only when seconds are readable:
h=11 m=2 s=7
